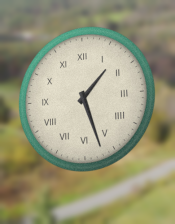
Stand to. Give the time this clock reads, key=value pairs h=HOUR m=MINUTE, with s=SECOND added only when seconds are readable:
h=1 m=27
